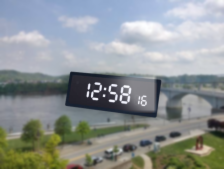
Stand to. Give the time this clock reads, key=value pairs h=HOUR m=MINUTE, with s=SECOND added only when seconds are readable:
h=12 m=58 s=16
